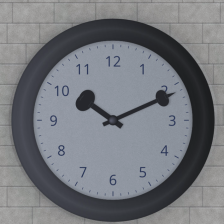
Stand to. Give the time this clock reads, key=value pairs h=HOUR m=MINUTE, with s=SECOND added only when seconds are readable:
h=10 m=11
